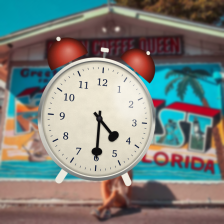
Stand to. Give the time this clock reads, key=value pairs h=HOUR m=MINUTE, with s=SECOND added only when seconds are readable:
h=4 m=30
